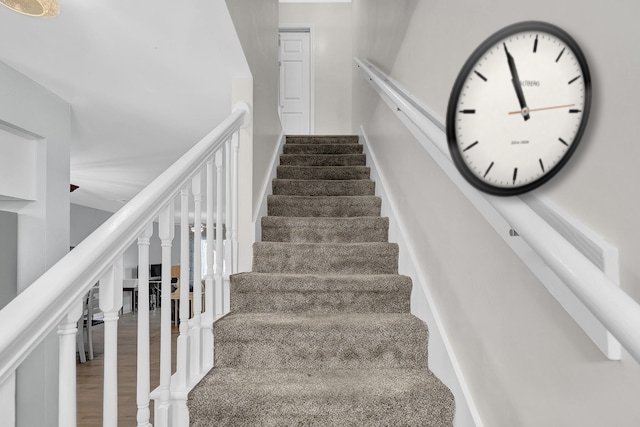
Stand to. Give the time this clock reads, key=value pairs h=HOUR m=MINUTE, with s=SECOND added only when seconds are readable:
h=10 m=55 s=14
